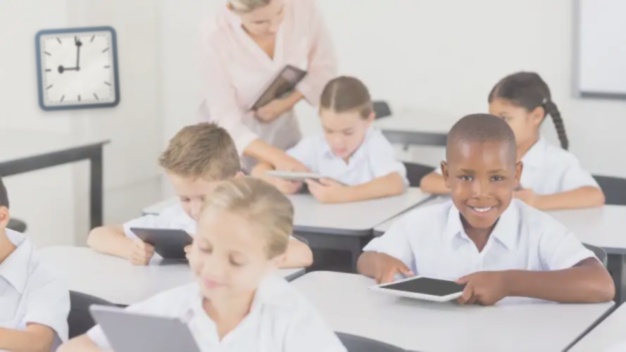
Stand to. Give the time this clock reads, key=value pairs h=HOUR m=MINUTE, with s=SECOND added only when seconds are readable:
h=9 m=1
